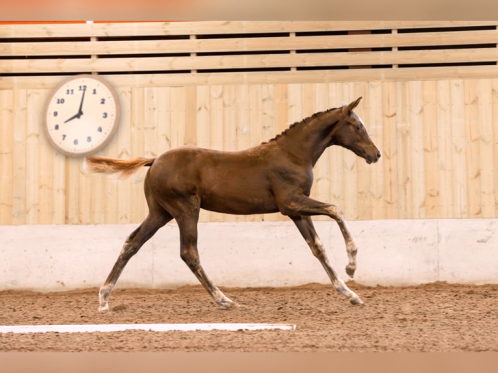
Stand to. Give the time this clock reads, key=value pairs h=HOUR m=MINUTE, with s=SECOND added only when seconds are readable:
h=8 m=1
